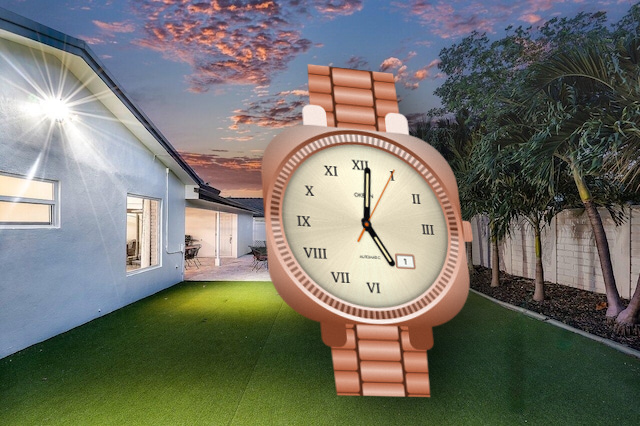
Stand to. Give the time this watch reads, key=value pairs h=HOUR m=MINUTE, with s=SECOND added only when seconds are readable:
h=5 m=1 s=5
